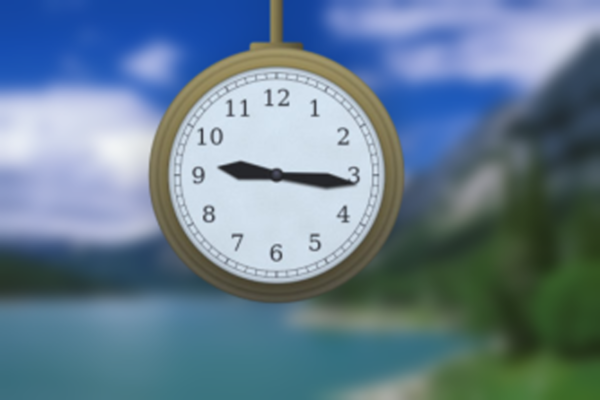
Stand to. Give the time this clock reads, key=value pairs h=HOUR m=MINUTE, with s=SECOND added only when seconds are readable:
h=9 m=16
